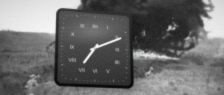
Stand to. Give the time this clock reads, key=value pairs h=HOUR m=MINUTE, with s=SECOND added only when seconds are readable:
h=7 m=11
